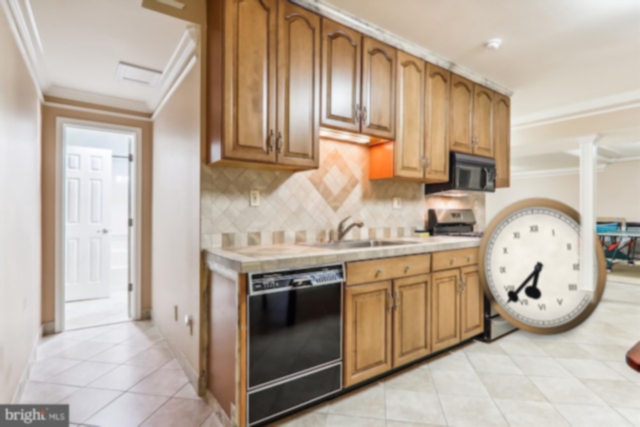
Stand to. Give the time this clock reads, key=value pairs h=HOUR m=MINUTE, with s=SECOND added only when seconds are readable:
h=6 m=38
